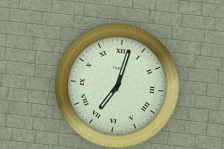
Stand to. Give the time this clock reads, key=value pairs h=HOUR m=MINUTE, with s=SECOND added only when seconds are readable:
h=7 m=2
